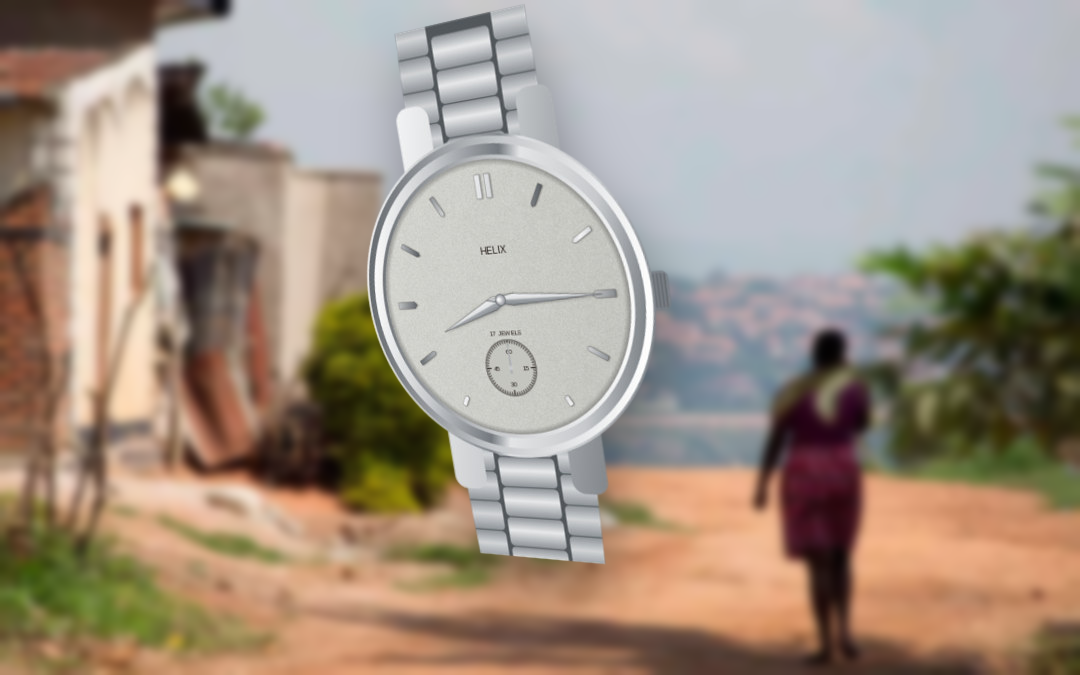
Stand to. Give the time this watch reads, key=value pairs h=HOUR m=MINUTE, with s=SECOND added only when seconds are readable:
h=8 m=15
